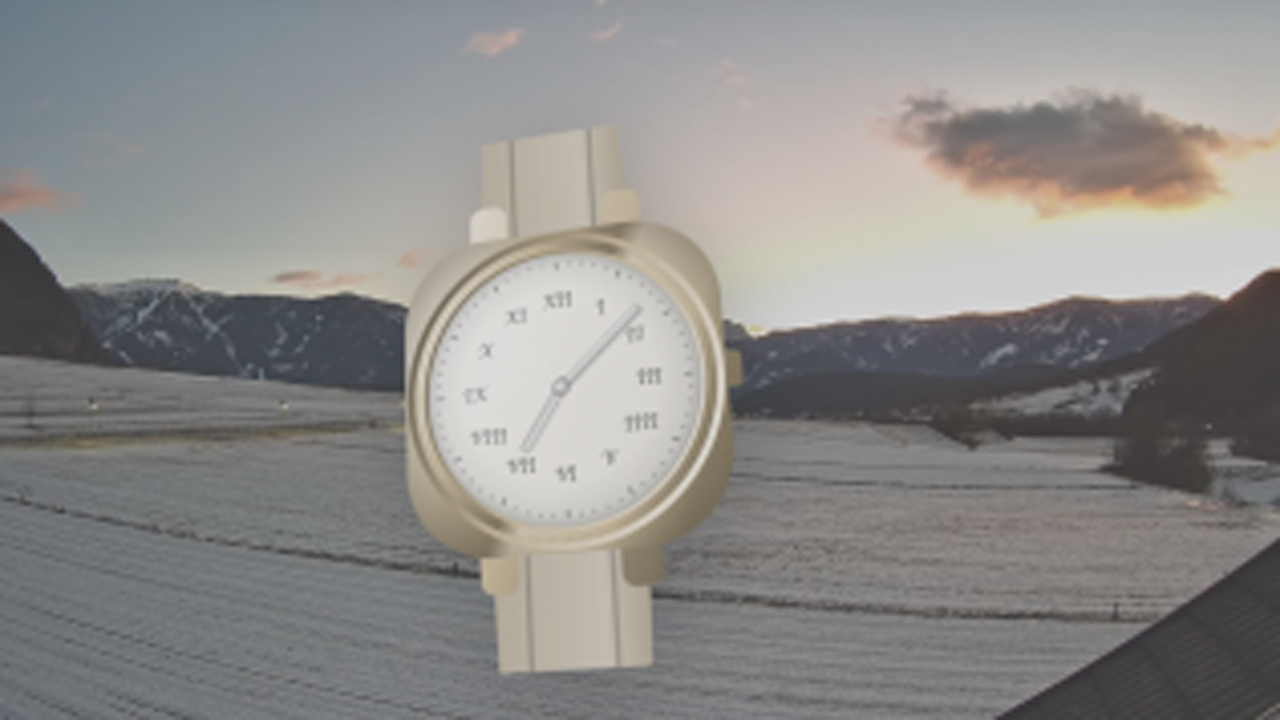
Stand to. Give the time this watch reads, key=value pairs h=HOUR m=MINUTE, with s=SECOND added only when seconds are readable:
h=7 m=8
